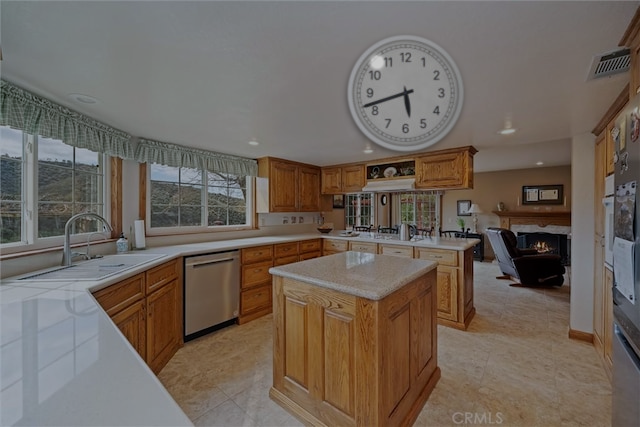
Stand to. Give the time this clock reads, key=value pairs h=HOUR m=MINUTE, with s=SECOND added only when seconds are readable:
h=5 m=42
